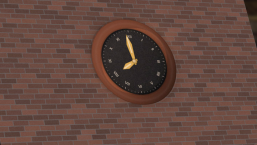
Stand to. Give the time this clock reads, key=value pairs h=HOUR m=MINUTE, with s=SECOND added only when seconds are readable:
h=7 m=59
